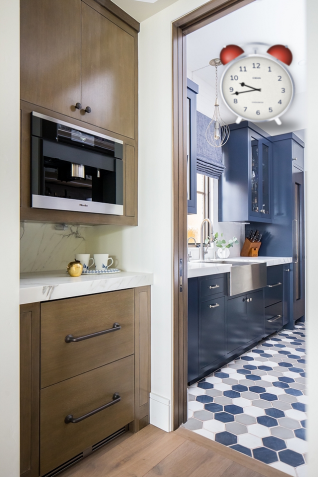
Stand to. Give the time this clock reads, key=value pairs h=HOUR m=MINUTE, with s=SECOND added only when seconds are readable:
h=9 m=43
